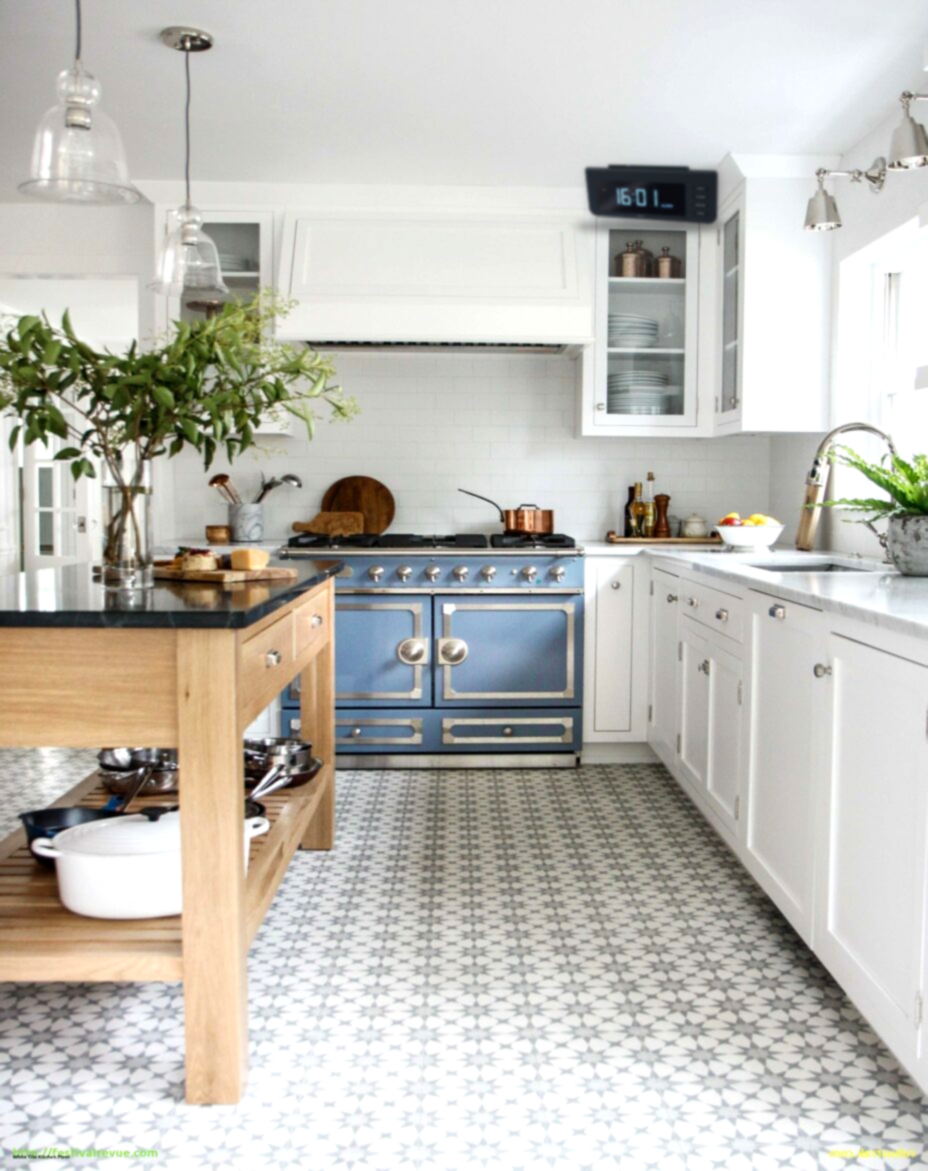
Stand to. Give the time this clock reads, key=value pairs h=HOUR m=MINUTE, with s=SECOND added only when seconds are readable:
h=16 m=1
